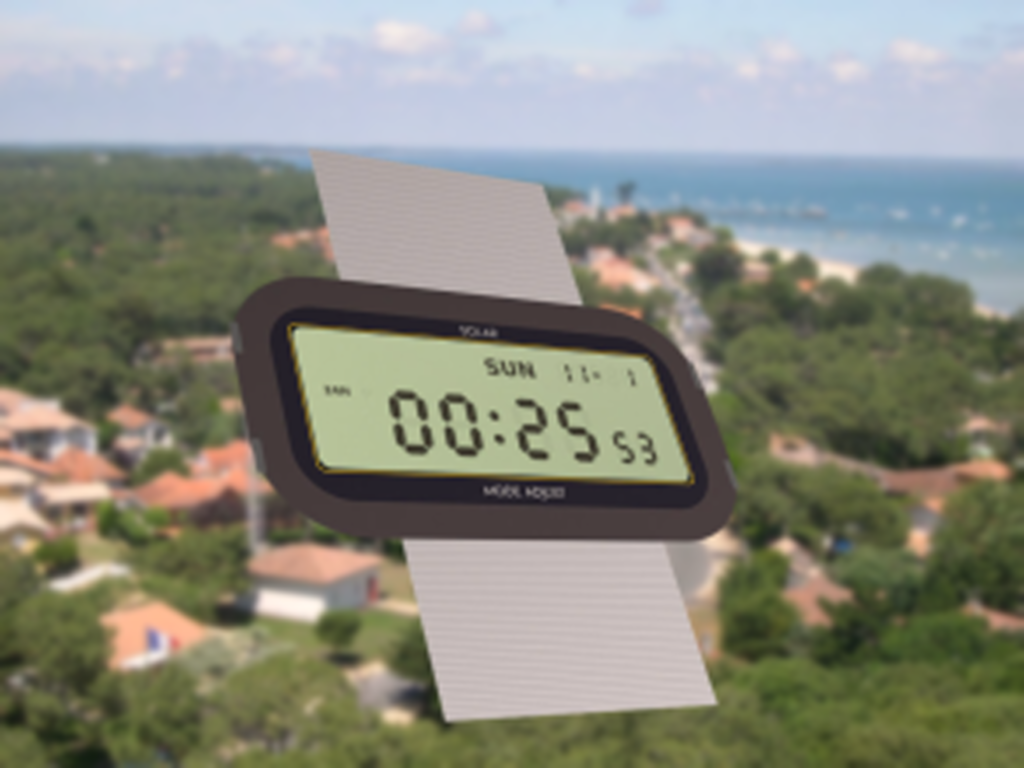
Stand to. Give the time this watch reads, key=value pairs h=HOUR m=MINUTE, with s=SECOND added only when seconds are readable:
h=0 m=25 s=53
